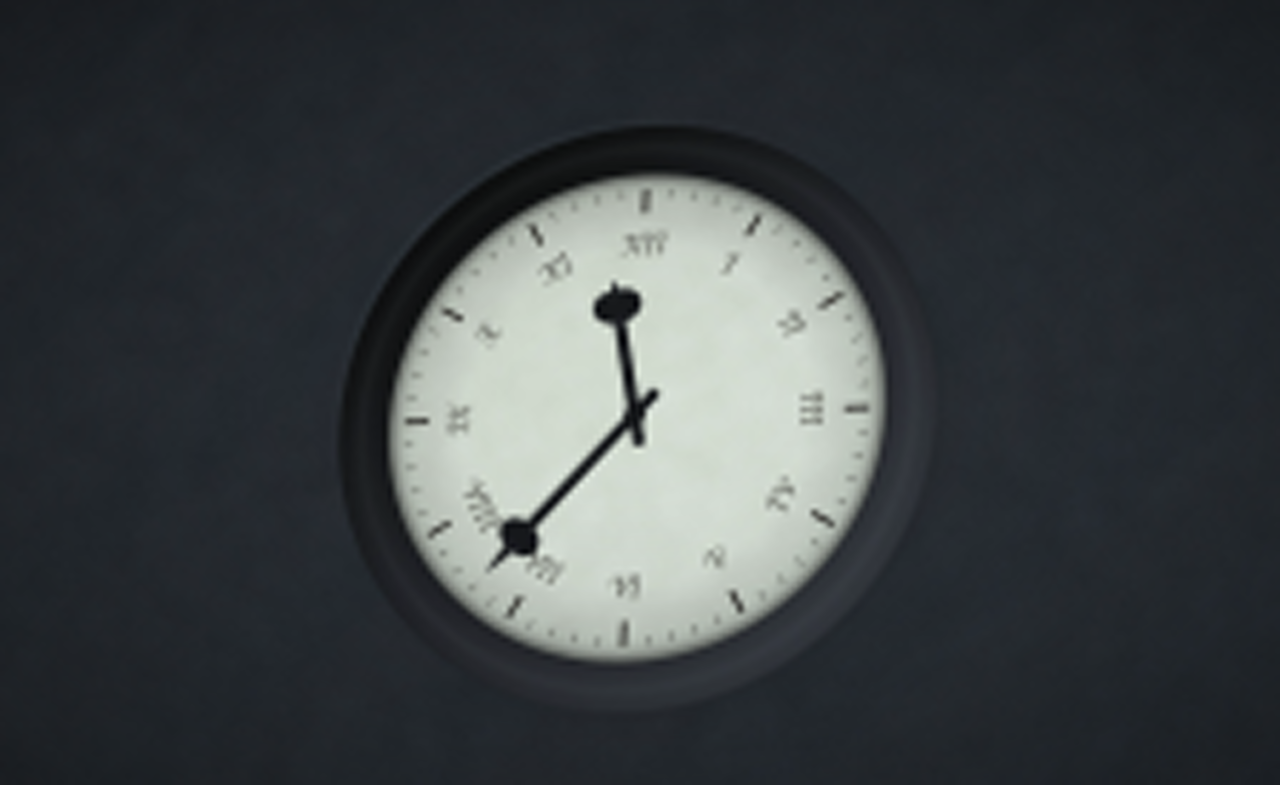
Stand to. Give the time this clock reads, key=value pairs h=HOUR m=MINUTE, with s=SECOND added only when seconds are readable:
h=11 m=37
